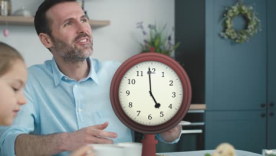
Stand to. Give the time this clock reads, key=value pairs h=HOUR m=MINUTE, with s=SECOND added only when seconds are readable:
h=4 m=59
